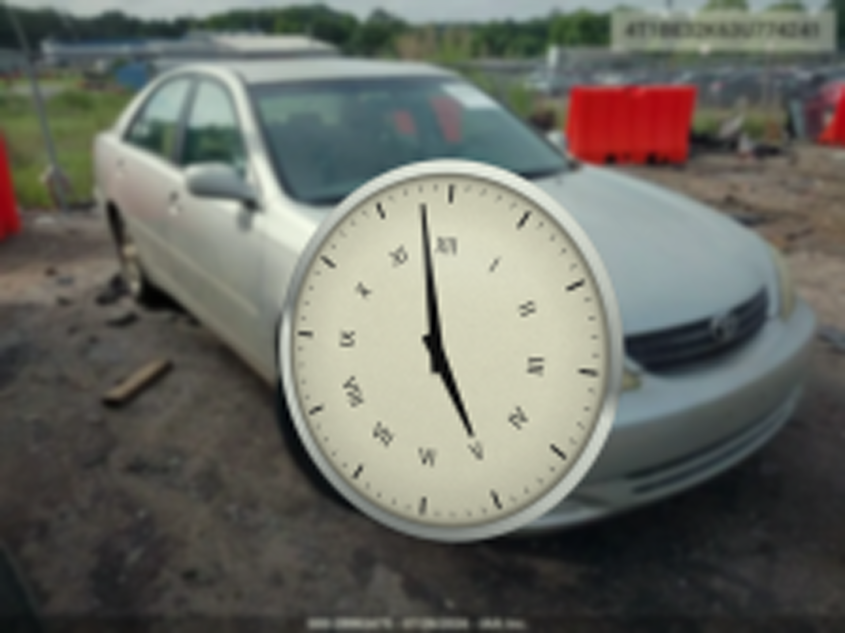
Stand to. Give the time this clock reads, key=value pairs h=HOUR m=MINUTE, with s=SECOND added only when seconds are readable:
h=4 m=58
